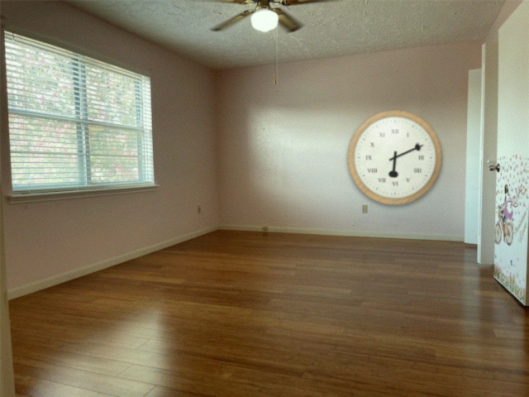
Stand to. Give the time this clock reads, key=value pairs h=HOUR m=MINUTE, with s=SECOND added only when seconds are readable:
h=6 m=11
